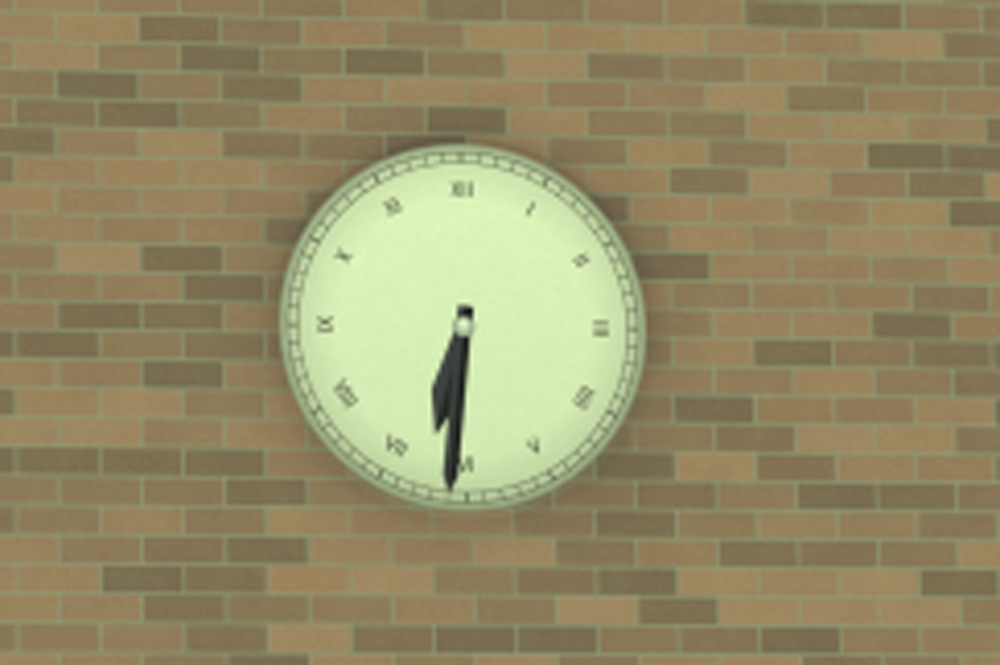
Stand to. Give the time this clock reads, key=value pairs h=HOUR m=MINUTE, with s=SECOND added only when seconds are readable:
h=6 m=31
